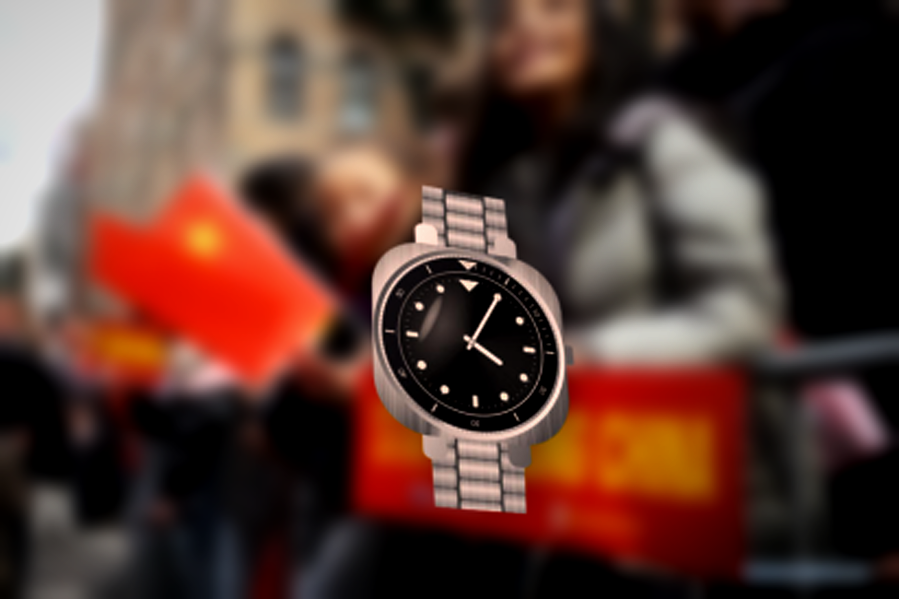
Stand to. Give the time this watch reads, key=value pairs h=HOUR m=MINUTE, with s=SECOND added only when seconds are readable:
h=4 m=5
